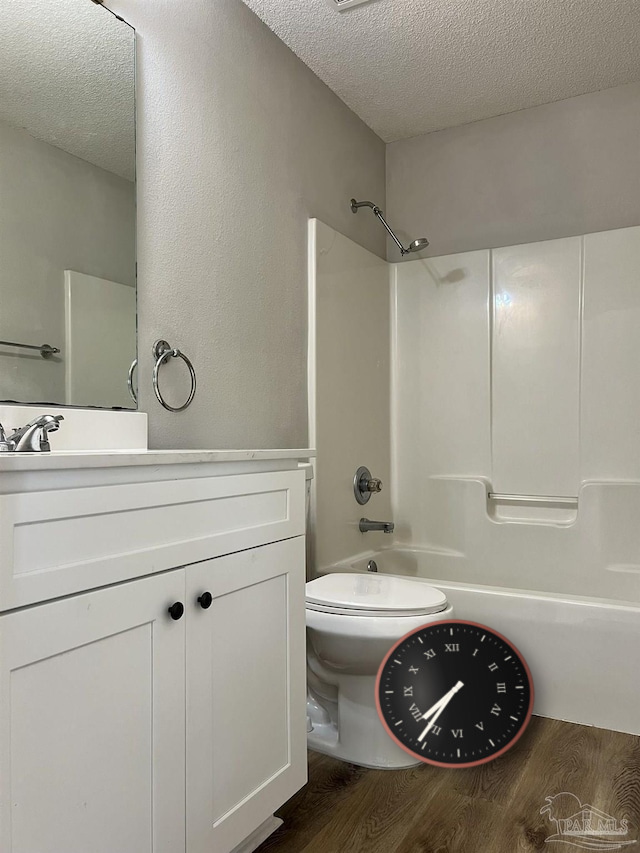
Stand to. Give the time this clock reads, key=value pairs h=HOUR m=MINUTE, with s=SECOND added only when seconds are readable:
h=7 m=36
